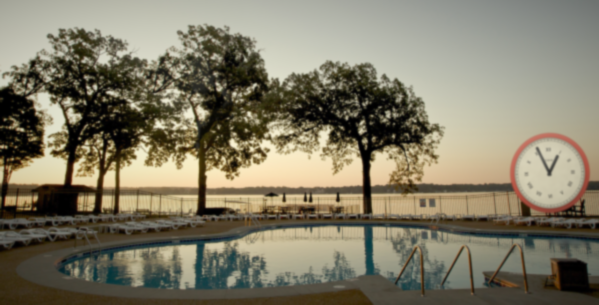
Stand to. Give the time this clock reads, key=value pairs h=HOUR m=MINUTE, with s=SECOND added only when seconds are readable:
h=12 m=56
